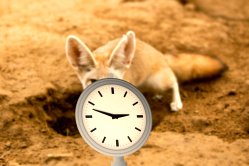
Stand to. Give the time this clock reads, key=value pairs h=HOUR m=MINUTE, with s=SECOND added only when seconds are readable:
h=2 m=48
